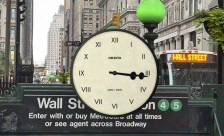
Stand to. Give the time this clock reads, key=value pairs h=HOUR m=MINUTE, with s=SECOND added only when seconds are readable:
h=3 m=16
